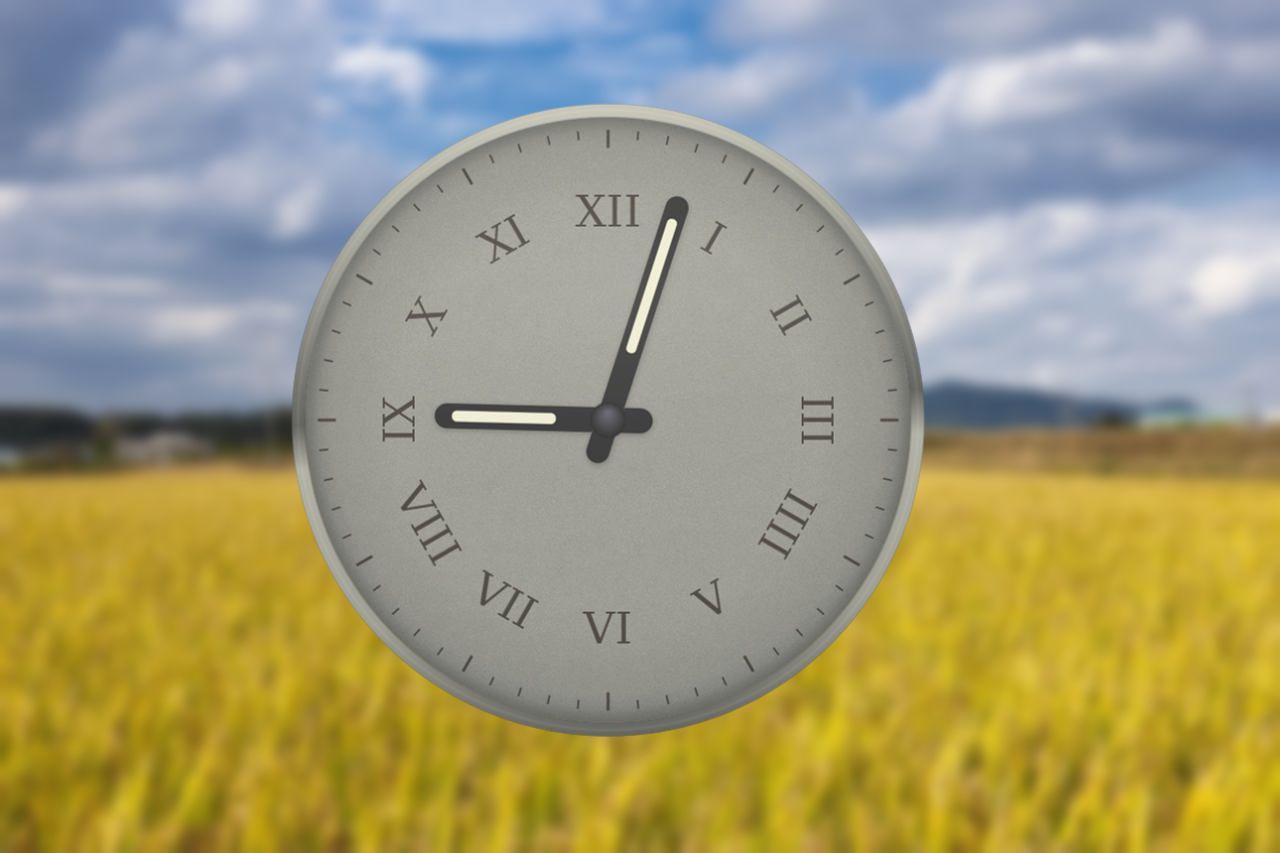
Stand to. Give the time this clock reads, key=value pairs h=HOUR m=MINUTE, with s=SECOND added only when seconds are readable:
h=9 m=3
